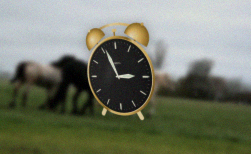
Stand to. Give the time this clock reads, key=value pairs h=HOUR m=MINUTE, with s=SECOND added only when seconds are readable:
h=2 m=56
